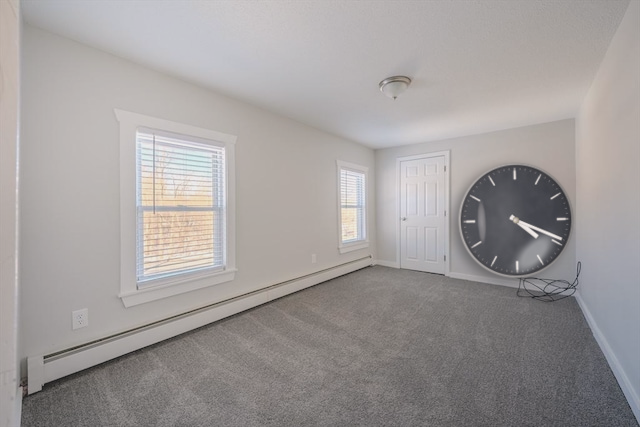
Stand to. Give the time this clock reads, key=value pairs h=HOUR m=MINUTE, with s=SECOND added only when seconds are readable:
h=4 m=19
